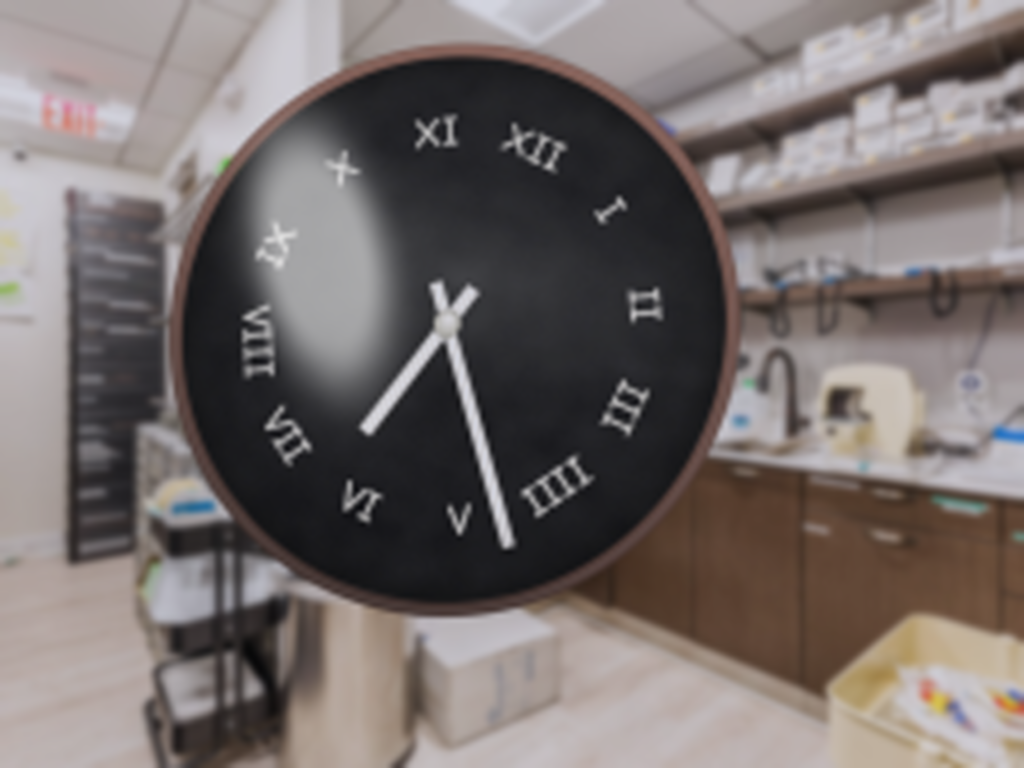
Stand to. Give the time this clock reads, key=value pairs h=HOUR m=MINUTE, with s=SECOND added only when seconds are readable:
h=6 m=23
